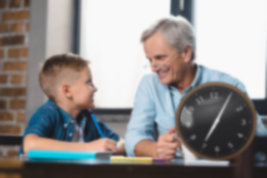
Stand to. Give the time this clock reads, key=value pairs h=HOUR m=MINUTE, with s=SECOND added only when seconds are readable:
h=7 m=5
